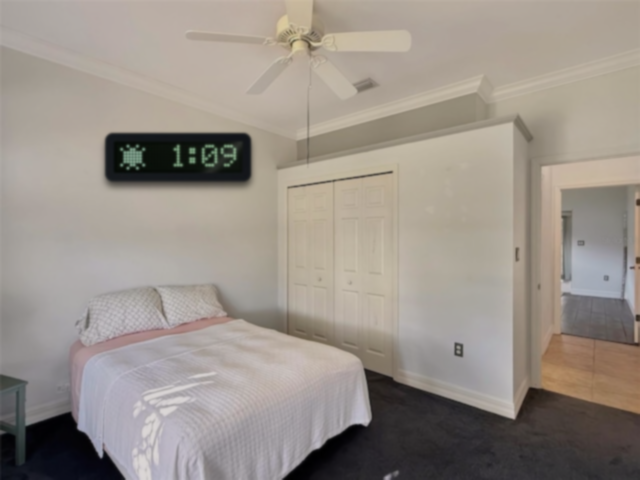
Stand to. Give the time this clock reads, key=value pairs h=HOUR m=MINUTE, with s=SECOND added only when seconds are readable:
h=1 m=9
